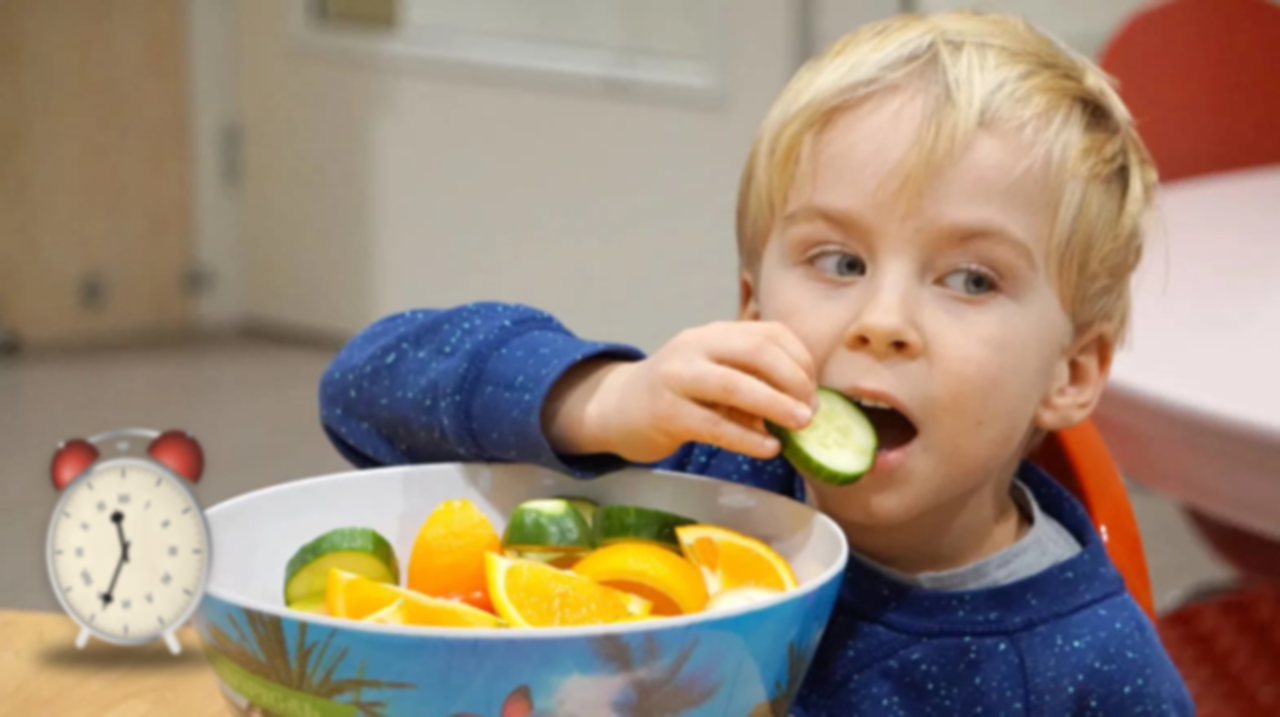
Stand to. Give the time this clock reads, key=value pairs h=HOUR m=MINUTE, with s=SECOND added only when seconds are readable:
h=11 m=34
